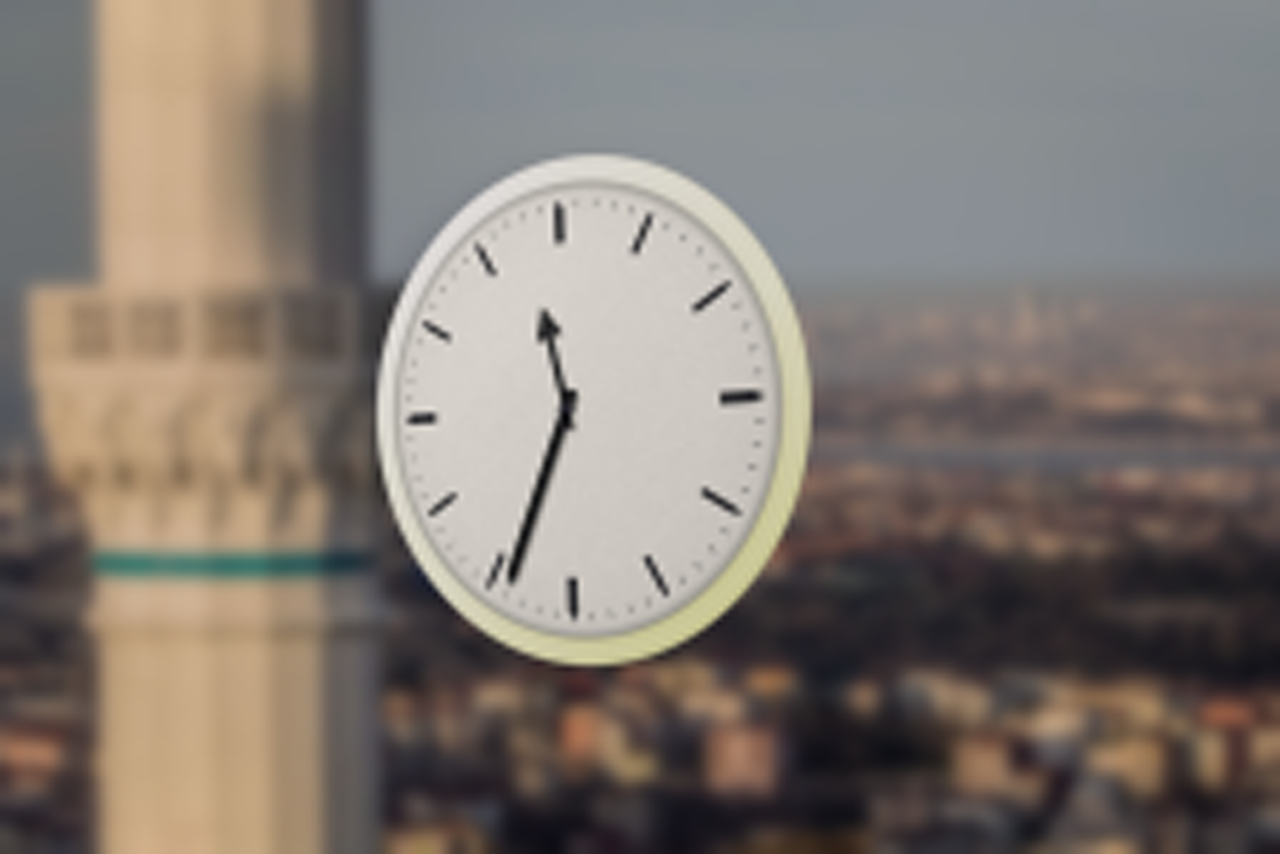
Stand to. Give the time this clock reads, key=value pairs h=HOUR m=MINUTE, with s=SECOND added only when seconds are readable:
h=11 m=34
